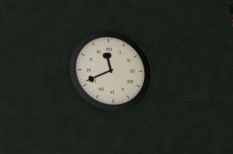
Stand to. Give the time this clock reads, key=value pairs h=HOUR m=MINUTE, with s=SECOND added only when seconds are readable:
h=11 m=41
